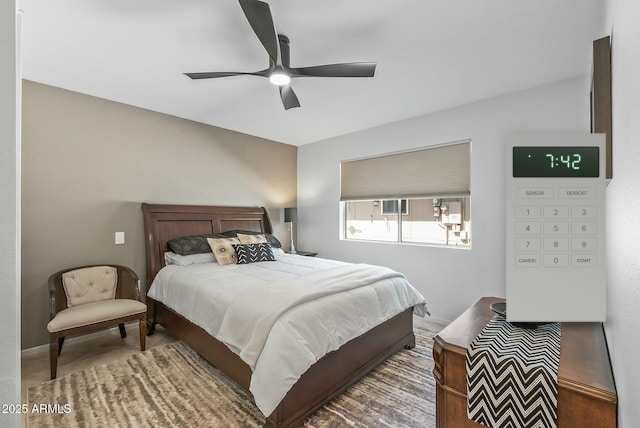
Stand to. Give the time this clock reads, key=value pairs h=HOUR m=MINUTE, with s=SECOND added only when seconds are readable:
h=7 m=42
